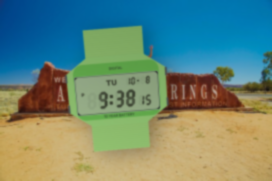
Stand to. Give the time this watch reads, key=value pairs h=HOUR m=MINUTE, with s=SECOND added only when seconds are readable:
h=9 m=38 s=15
